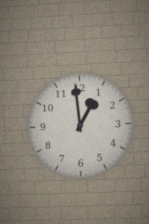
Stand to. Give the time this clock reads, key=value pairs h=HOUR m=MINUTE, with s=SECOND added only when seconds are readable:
h=12 m=59
